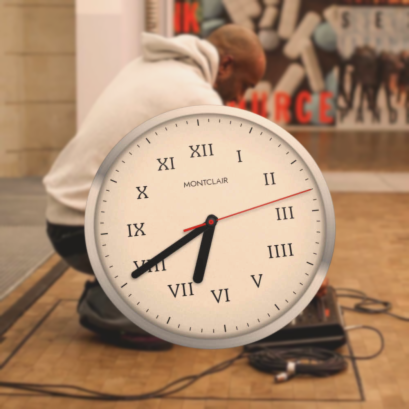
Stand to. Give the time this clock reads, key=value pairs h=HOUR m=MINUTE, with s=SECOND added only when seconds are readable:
h=6 m=40 s=13
